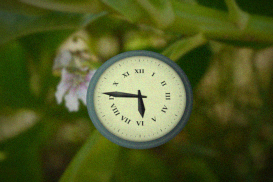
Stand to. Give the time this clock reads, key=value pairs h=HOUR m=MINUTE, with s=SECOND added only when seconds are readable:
h=5 m=46
